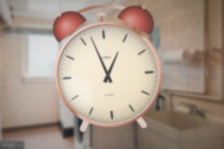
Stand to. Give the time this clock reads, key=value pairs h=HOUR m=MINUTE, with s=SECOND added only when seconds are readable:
h=12 m=57
